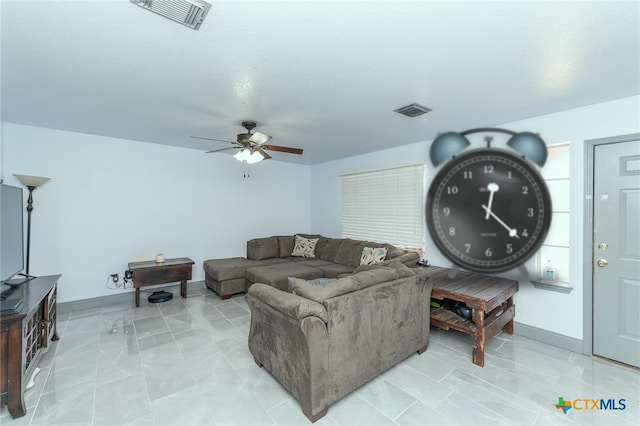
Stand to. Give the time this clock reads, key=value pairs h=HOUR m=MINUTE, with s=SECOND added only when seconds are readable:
h=12 m=22
